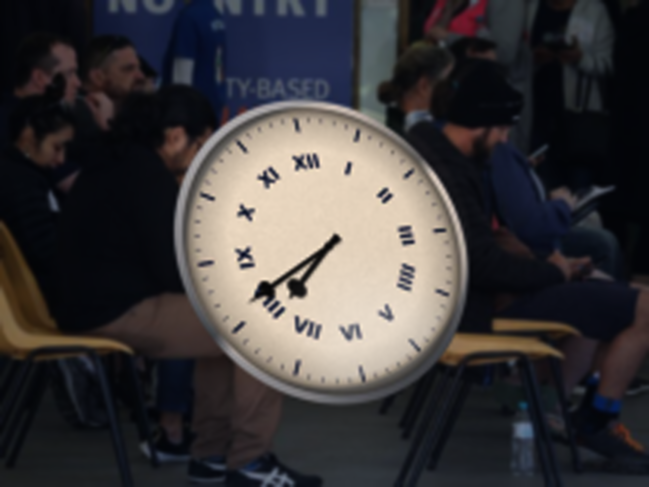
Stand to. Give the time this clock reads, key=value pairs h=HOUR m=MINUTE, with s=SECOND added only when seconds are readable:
h=7 m=41
